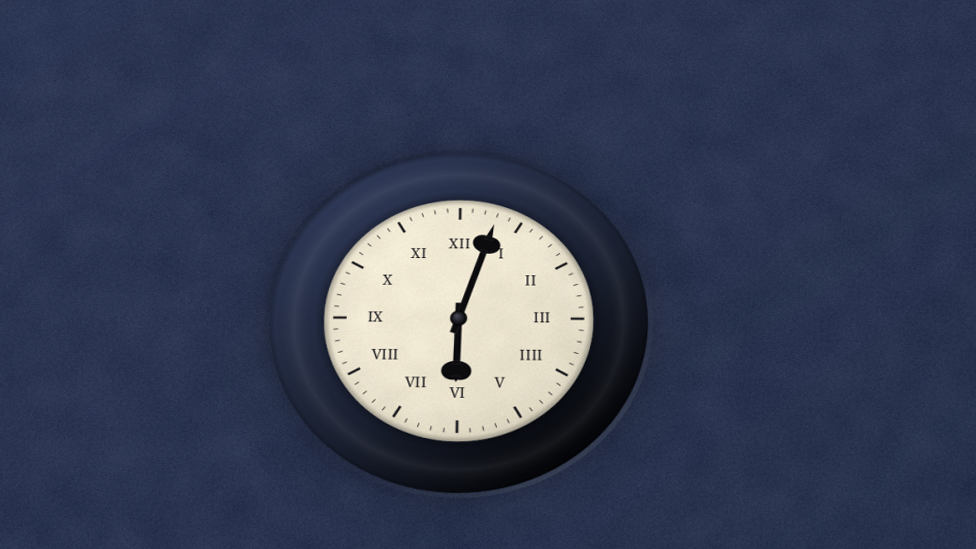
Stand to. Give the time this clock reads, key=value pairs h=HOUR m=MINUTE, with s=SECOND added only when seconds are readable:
h=6 m=3
